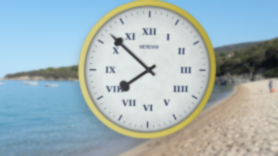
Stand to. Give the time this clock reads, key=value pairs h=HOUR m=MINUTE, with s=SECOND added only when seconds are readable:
h=7 m=52
